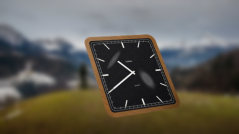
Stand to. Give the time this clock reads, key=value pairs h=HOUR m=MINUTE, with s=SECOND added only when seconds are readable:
h=10 m=40
